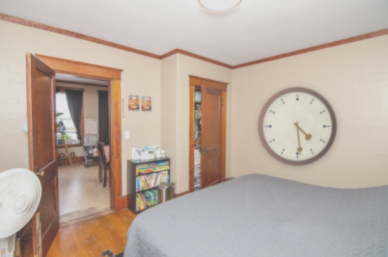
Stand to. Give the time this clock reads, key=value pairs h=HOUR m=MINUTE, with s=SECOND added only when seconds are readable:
h=4 m=29
